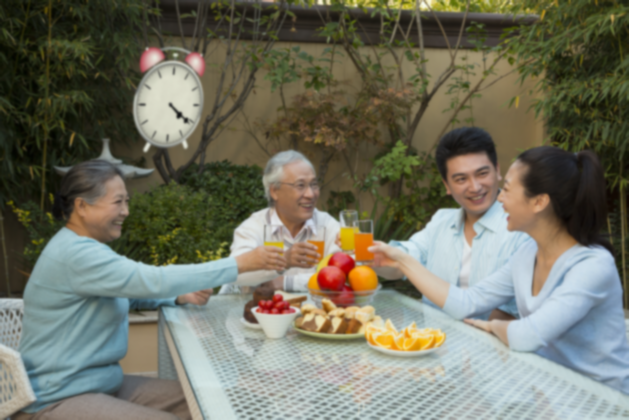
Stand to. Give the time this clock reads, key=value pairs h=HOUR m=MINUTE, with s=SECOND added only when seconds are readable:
h=4 m=21
